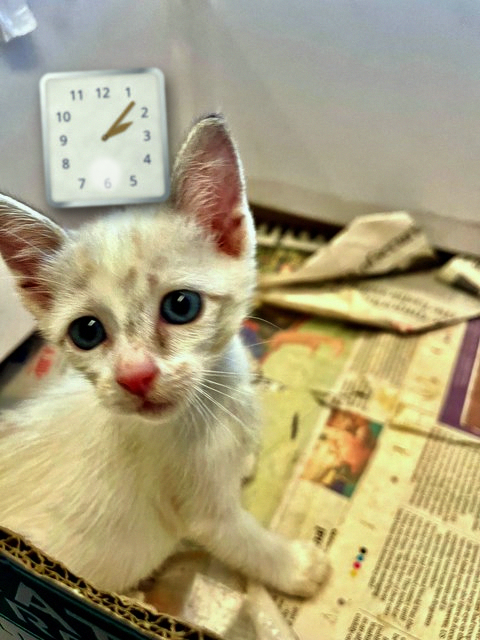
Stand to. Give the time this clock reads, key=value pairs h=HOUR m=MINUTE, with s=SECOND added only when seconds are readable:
h=2 m=7
